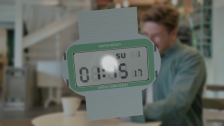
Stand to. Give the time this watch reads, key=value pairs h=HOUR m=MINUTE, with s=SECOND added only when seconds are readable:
h=1 m=15 s=17
